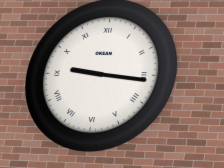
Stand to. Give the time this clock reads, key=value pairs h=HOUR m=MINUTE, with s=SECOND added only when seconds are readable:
h=9 m=16
